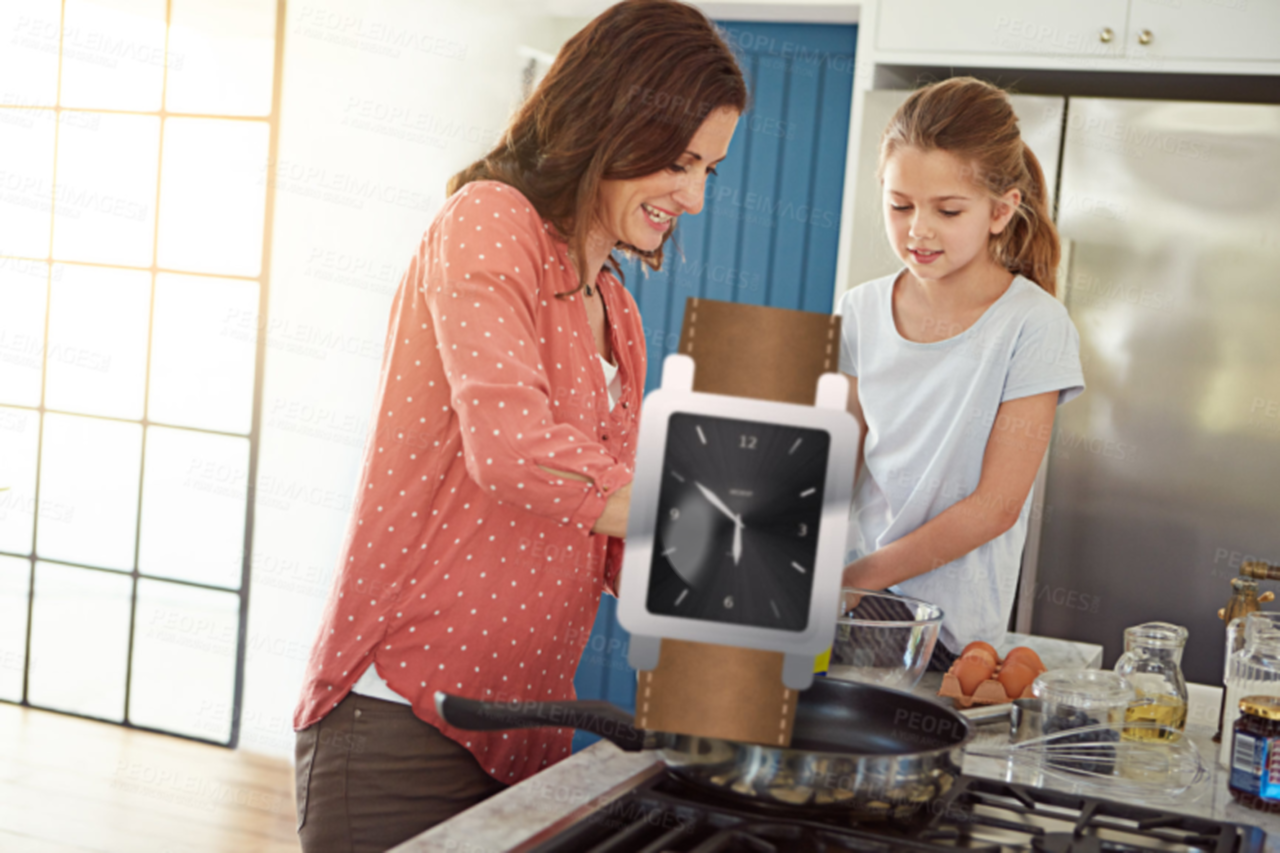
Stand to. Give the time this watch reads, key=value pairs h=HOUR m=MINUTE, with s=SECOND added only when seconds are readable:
h=5 m=51
